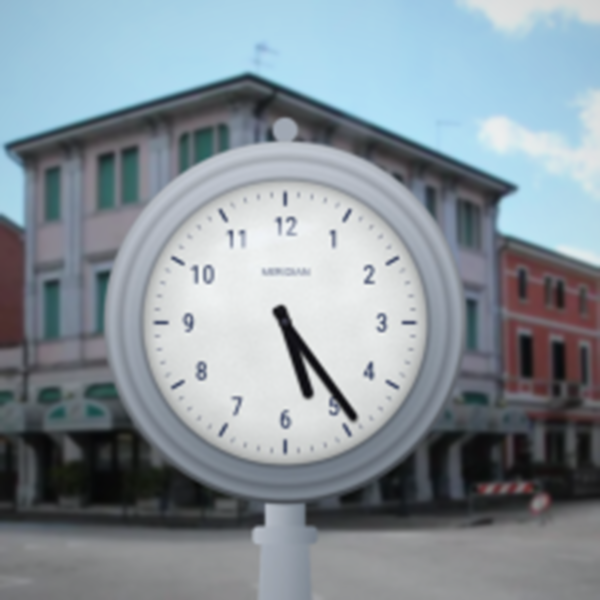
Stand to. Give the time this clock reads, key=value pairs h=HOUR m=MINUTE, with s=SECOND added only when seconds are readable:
h=5 m=24
